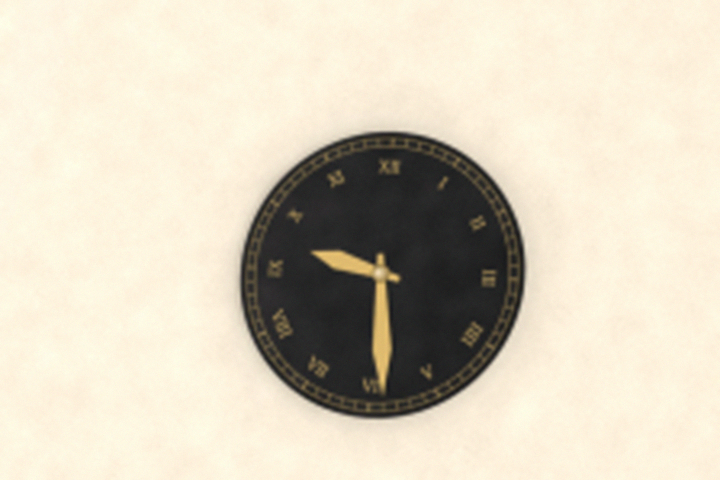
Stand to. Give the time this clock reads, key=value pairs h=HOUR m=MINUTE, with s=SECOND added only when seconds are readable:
h=9 m=29
